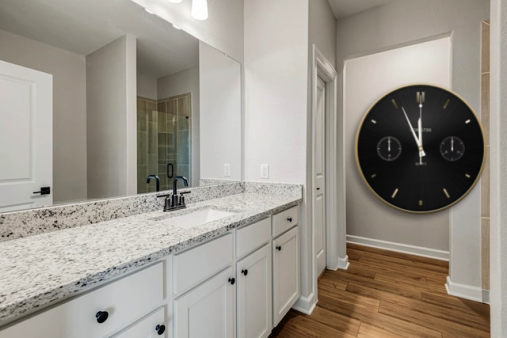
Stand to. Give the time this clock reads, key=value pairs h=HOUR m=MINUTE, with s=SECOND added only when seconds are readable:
h=11 m=56
